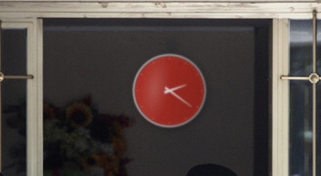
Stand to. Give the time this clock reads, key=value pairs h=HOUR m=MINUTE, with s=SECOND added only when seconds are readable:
h=2 m=21
